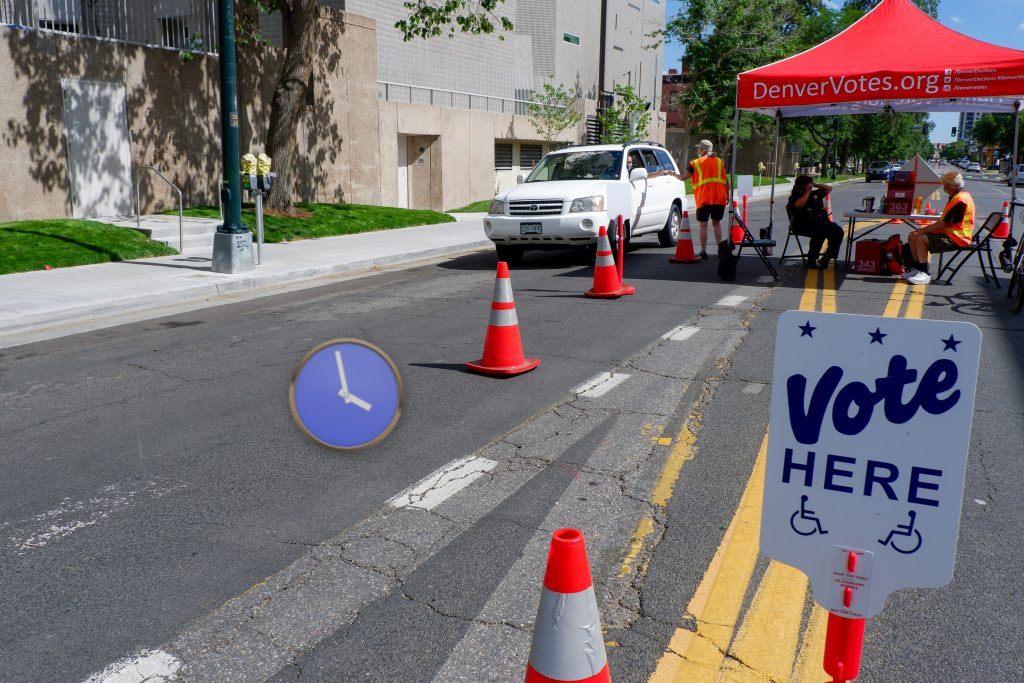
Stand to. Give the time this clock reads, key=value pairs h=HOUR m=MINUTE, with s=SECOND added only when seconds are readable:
h=3 m=58
